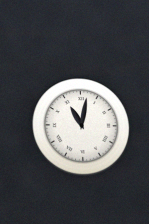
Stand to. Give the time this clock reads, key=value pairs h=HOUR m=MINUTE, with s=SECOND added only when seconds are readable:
h=11 m=2
